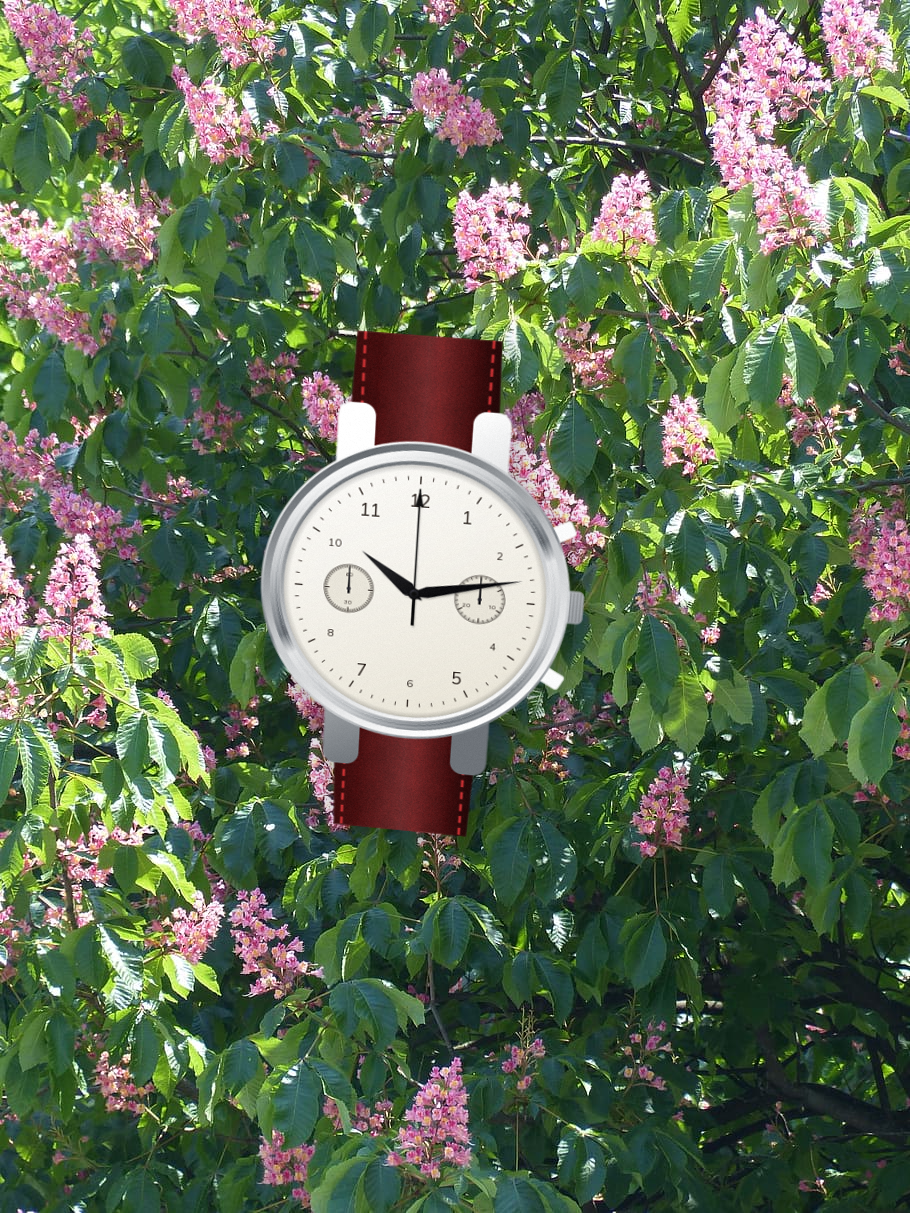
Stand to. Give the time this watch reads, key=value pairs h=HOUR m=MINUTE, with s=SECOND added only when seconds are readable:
h=10 m=13
